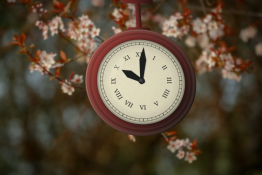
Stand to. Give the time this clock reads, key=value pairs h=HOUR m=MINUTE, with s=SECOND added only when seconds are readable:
h=10 m=1
